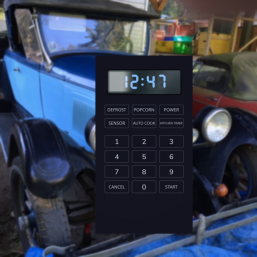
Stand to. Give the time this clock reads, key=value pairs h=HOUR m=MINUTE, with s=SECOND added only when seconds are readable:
h=12 m=47
